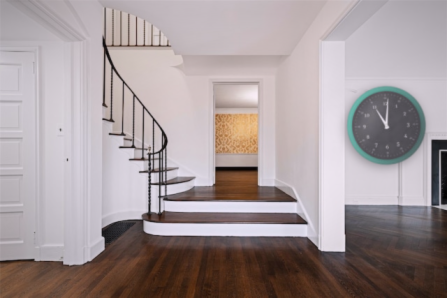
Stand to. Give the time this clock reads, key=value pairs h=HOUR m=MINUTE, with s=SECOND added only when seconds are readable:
h=11 m=1
